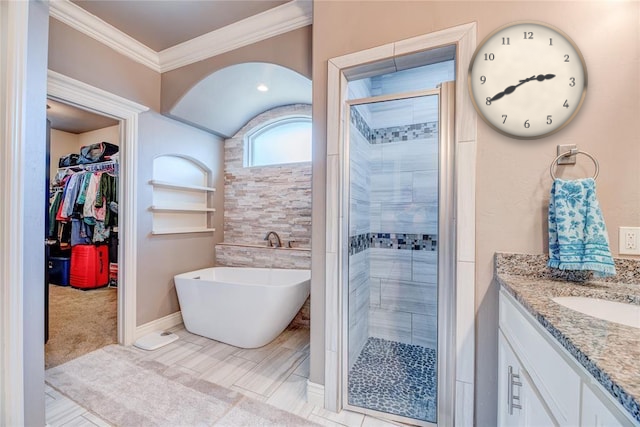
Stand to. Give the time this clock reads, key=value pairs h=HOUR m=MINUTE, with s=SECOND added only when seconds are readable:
h=2 m=40
